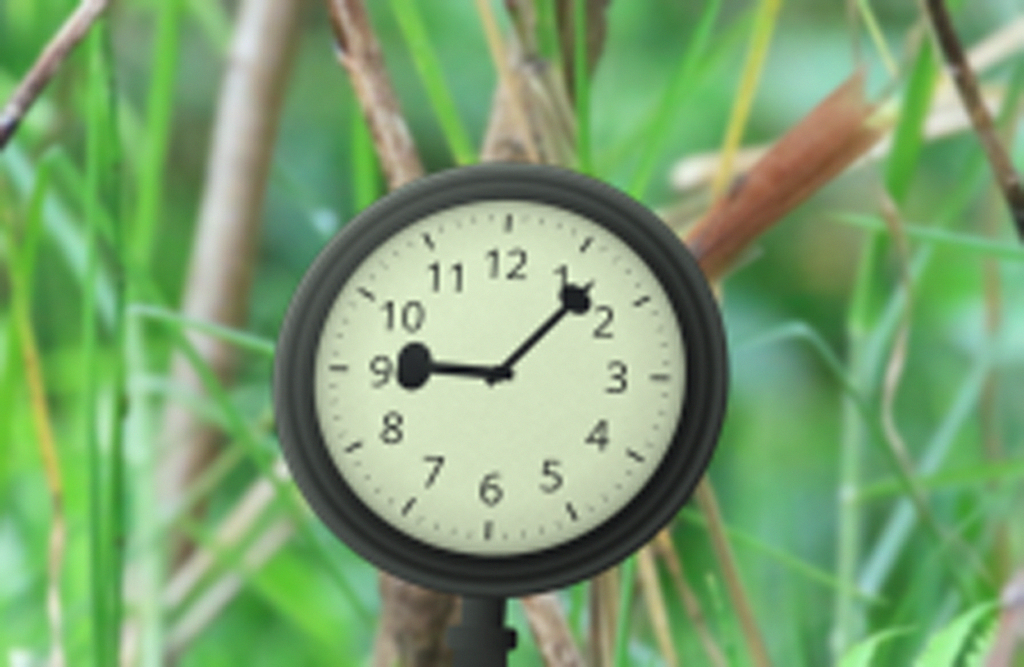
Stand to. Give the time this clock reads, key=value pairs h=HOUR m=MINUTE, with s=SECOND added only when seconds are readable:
h=9 m=7
